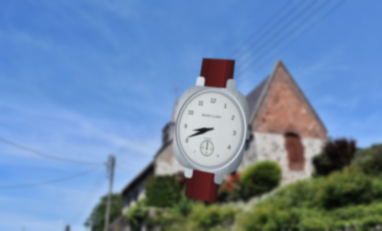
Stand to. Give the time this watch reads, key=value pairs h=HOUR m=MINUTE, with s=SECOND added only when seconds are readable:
h=8 m=41
